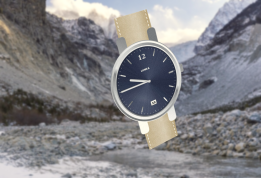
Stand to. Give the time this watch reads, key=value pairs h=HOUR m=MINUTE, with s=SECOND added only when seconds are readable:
h=9 m=45
